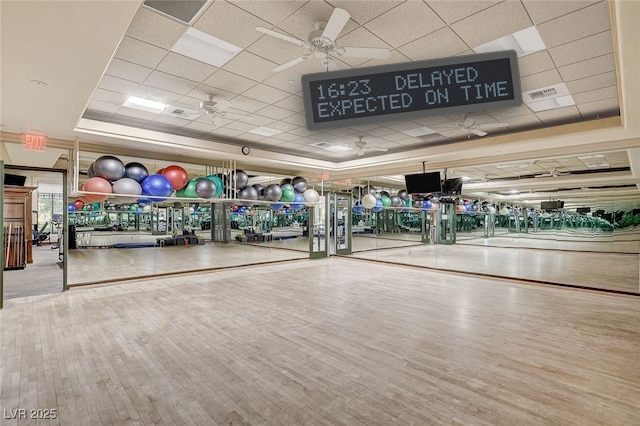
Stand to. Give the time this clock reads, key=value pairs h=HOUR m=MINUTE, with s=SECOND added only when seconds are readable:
h=16 m=23
